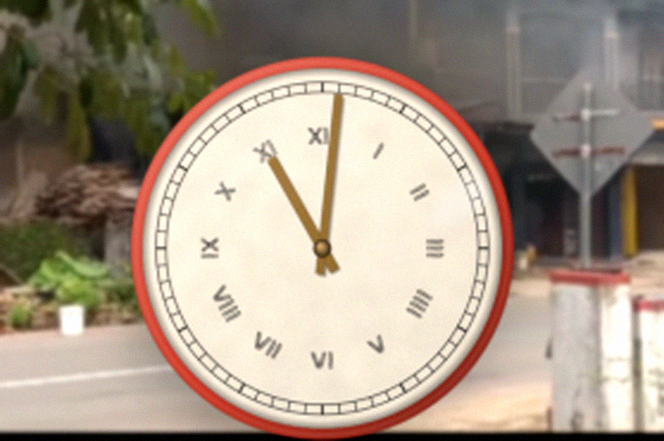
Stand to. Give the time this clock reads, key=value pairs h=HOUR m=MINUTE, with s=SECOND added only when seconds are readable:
h=11 m=1
